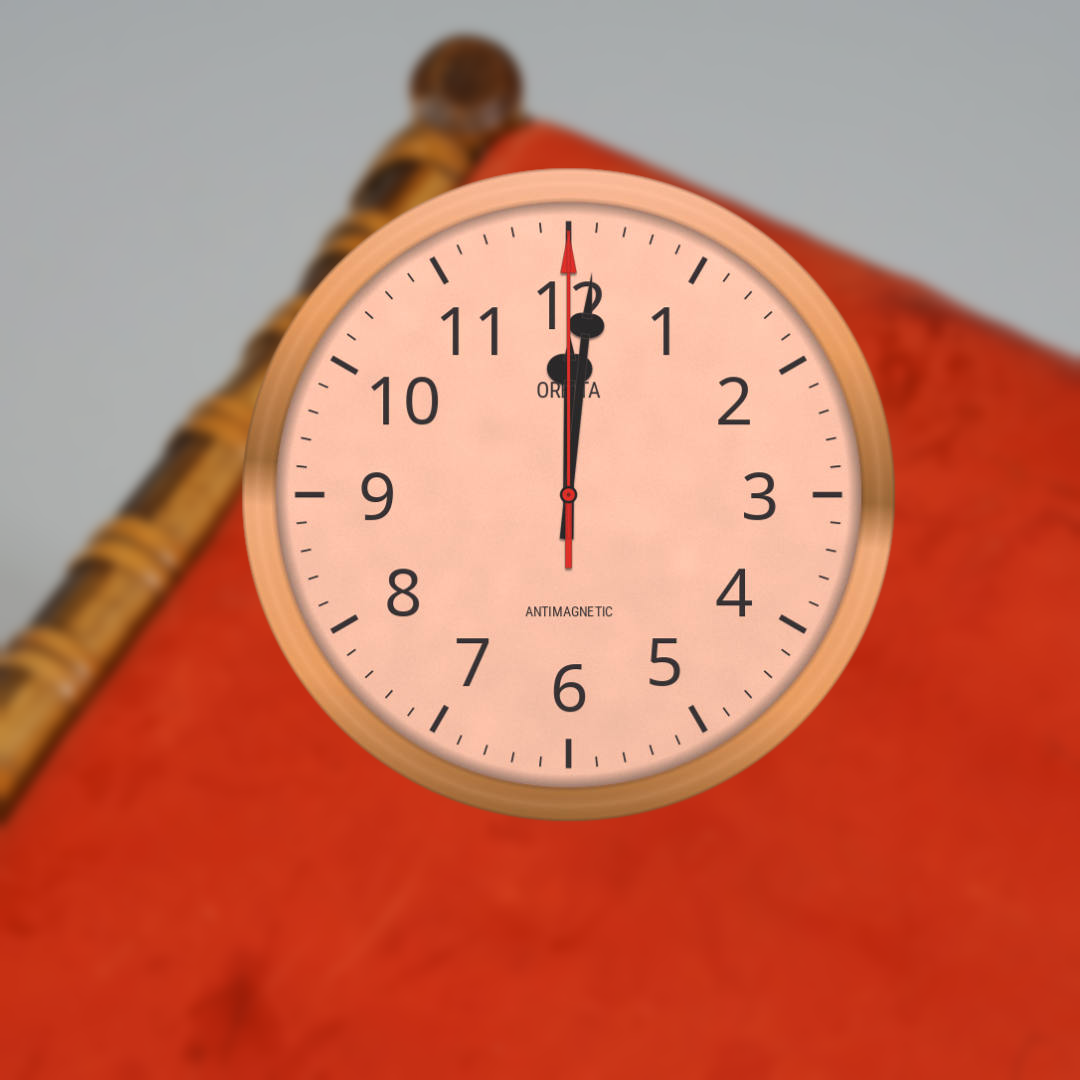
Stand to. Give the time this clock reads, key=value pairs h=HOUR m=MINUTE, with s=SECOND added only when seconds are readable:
h=12 m=1 s=0
